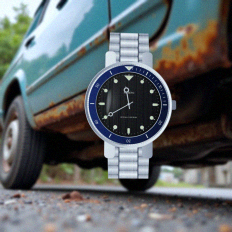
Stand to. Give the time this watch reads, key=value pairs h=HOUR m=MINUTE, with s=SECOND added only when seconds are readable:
h=11 m=40
